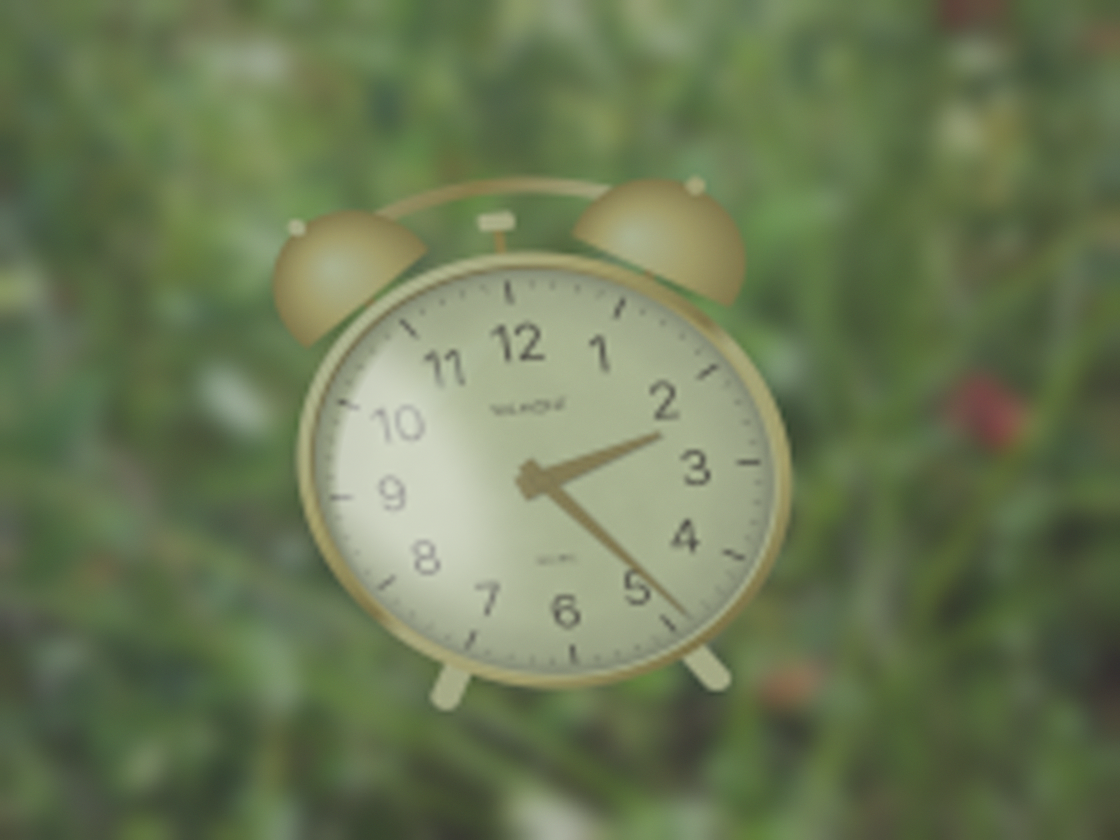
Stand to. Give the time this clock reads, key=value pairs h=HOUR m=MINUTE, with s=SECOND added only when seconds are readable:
h=2 m=24
